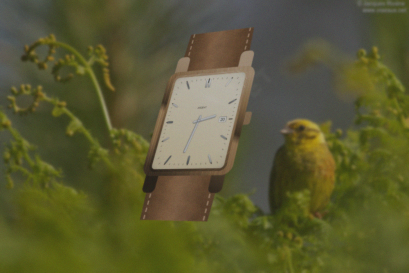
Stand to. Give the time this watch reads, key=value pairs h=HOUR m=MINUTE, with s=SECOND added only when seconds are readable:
h=2 m=32
